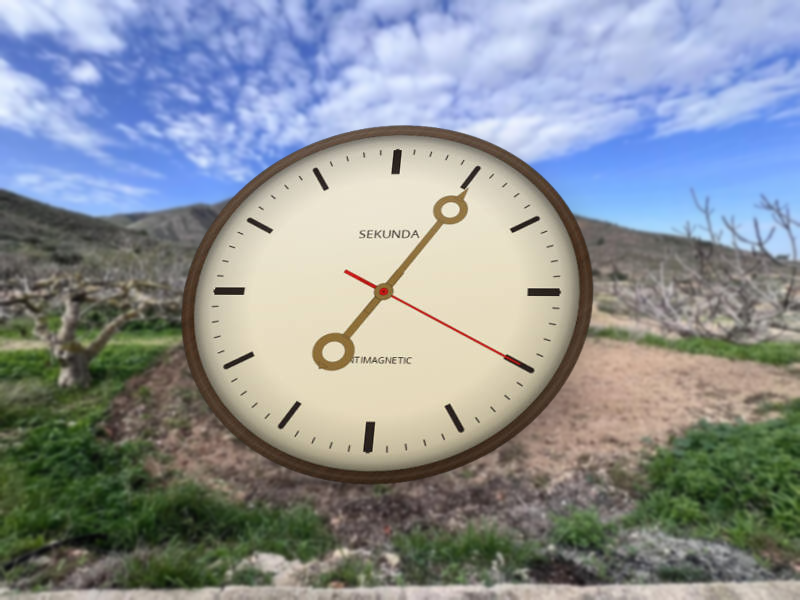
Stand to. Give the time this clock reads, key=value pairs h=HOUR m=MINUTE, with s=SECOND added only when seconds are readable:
h=7 m=5 s=20
